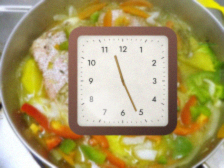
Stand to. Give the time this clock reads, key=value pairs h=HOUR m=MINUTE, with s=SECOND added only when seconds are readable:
h=11 m=26
